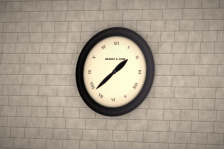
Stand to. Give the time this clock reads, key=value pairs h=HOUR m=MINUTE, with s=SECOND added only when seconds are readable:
h=1 m=38
